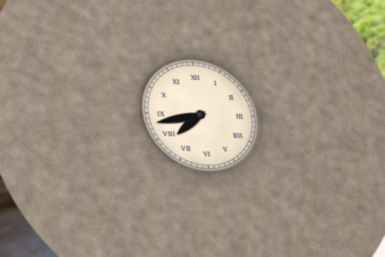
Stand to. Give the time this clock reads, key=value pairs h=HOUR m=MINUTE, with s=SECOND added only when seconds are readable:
h=7 m=43
